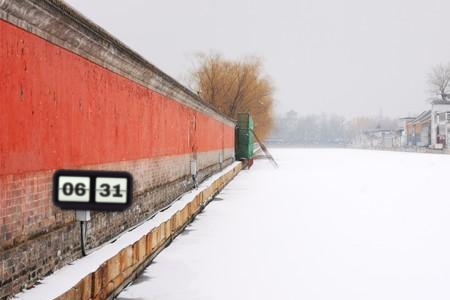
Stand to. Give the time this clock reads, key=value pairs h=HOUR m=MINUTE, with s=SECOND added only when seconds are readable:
h=6 m=31
